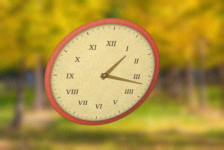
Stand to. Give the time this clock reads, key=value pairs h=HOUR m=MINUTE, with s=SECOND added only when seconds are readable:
h=1 m=17
